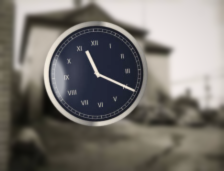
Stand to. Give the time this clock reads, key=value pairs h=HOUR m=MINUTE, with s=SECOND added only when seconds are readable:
h=11 m=20
